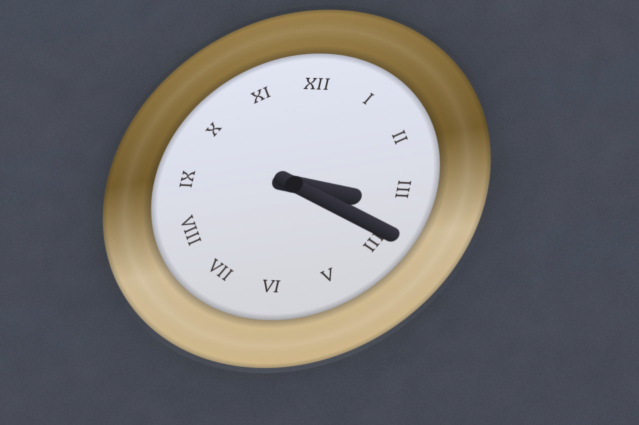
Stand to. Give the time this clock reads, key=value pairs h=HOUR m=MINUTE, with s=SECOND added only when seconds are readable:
h=3 m=19
